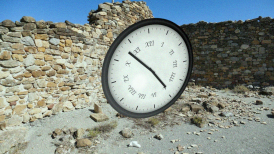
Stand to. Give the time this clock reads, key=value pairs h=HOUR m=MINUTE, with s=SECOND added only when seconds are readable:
h=4 m=53
